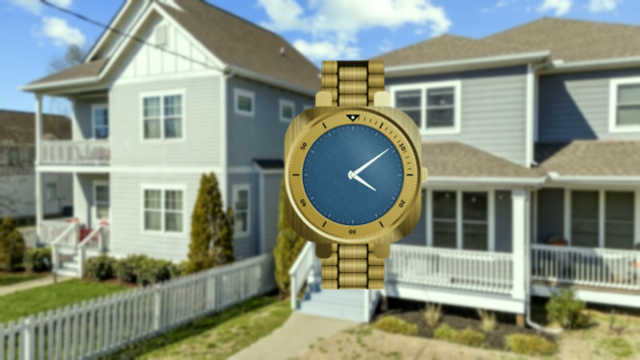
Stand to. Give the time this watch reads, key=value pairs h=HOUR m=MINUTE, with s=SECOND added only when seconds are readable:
h=4 m=9
